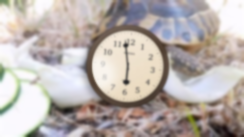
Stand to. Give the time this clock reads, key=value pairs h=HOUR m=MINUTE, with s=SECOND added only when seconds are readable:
h=5 m=58
